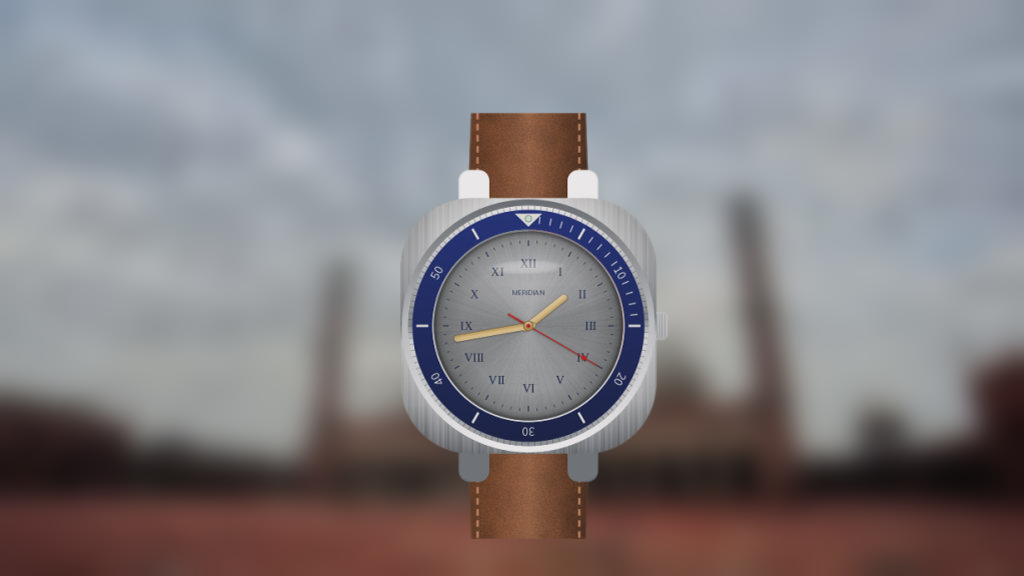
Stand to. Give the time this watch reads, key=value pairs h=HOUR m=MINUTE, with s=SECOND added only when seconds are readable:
h=1 m=43 s=20
